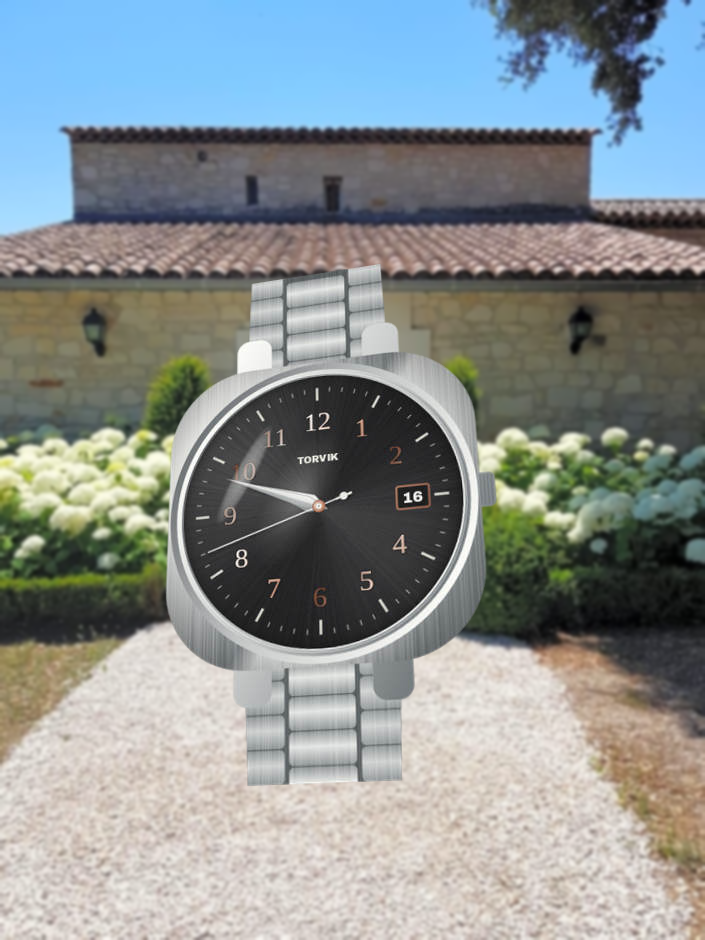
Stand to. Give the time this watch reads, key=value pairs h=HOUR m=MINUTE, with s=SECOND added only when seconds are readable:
h=9 m=48 s=42
